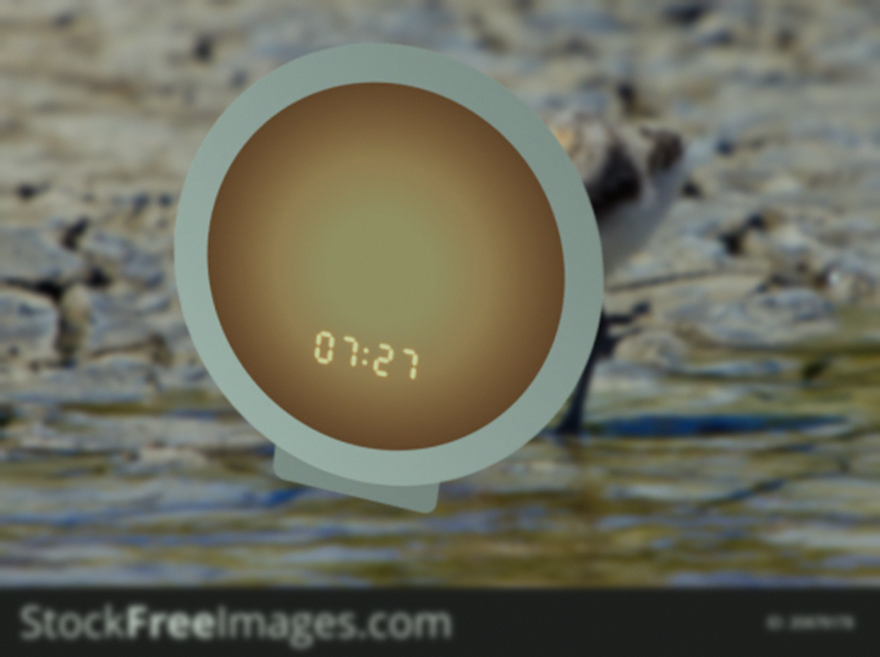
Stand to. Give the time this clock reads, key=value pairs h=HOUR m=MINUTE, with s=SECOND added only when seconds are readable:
h=7 m=27
